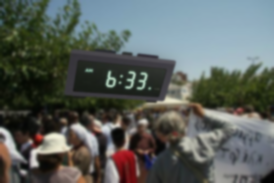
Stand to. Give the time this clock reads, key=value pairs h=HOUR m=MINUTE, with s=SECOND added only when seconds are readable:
h=6 m=33
